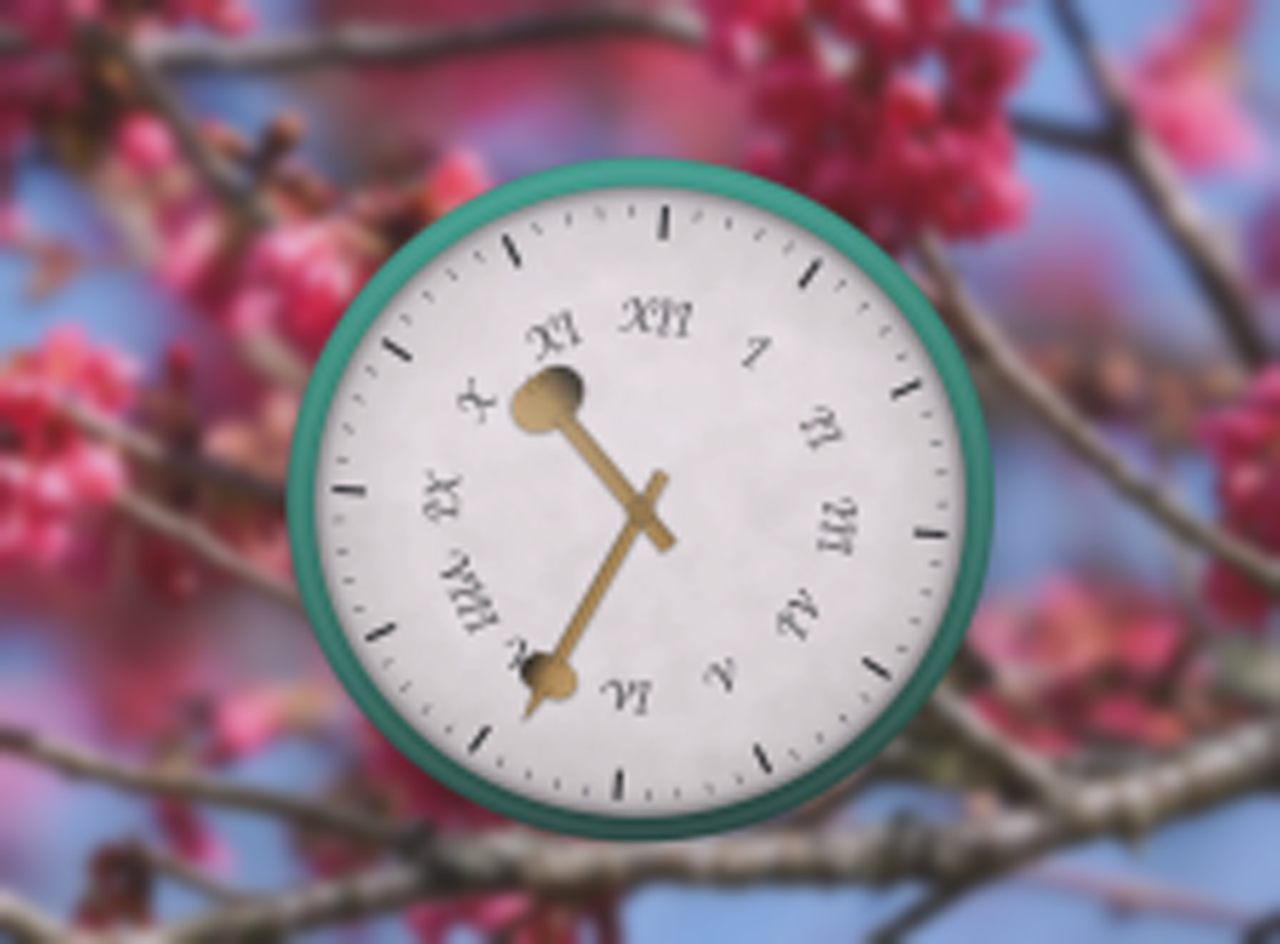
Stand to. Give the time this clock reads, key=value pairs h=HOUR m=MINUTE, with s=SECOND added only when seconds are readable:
h=10 m=34
